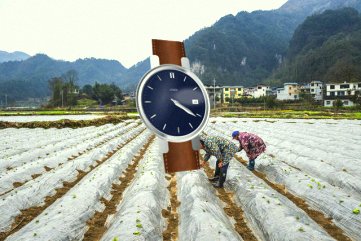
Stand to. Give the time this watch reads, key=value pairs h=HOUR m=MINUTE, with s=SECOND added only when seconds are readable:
h=4 m=21
